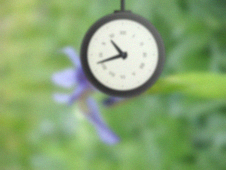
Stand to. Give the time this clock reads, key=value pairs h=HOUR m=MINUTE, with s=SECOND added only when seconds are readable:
h=10 m=42
